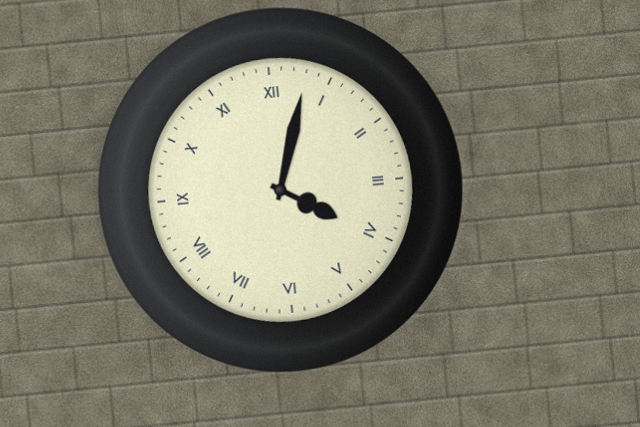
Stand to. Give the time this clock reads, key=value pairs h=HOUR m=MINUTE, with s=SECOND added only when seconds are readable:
h=4 m=3
